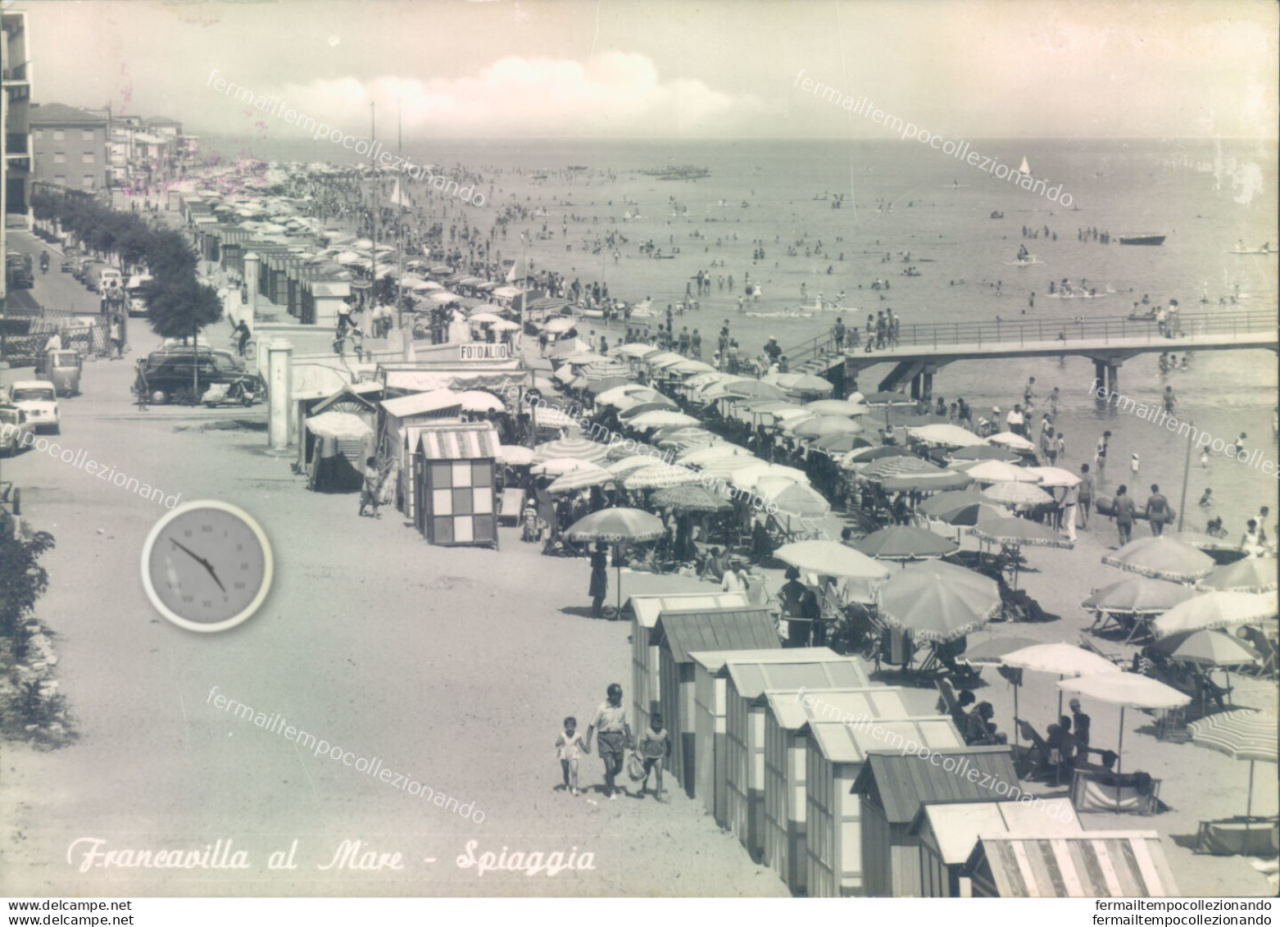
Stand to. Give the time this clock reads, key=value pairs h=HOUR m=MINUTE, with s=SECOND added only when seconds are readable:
h=4 m=51
